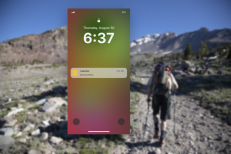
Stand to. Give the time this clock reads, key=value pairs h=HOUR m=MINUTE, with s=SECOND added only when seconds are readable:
h=6 m=37
